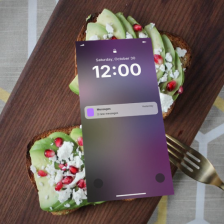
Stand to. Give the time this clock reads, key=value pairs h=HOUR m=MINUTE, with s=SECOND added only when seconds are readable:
h=12 m=0
